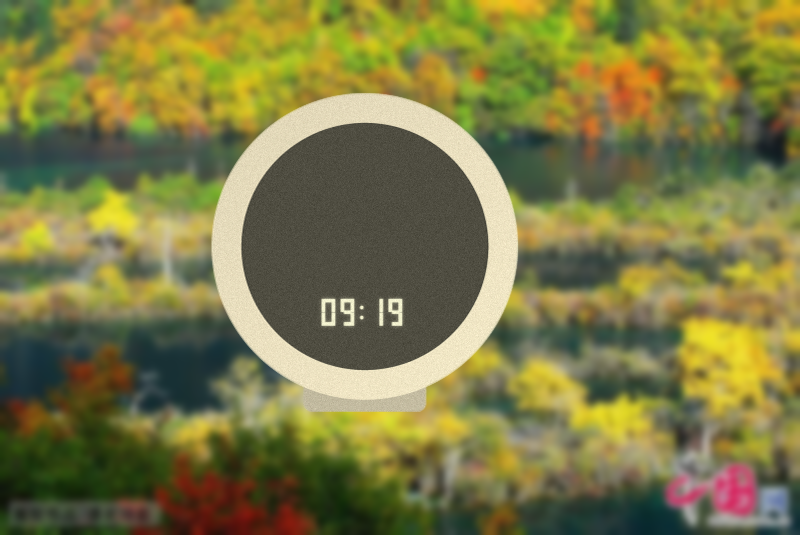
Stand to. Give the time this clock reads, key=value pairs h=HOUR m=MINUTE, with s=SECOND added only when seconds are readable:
h=9 m=19
